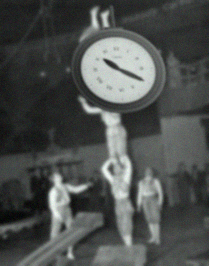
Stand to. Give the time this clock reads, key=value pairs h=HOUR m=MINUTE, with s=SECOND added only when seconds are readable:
h=10 m=20
